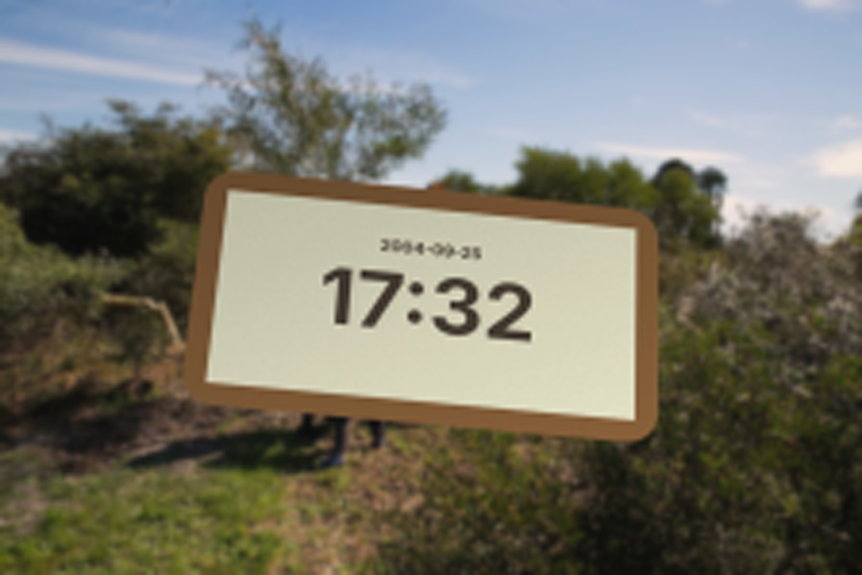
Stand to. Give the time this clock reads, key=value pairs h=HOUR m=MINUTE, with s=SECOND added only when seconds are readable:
h=17 m=32
